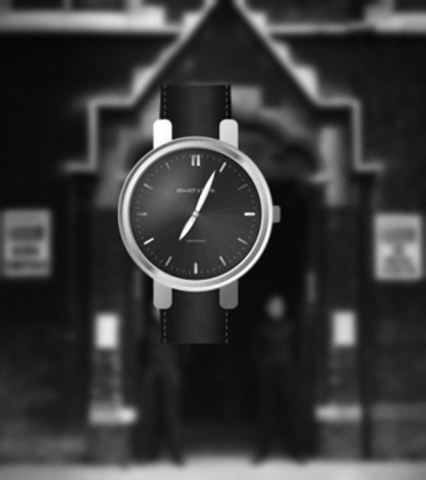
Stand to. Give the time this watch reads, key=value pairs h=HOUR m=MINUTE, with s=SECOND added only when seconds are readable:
h=7 m=4
